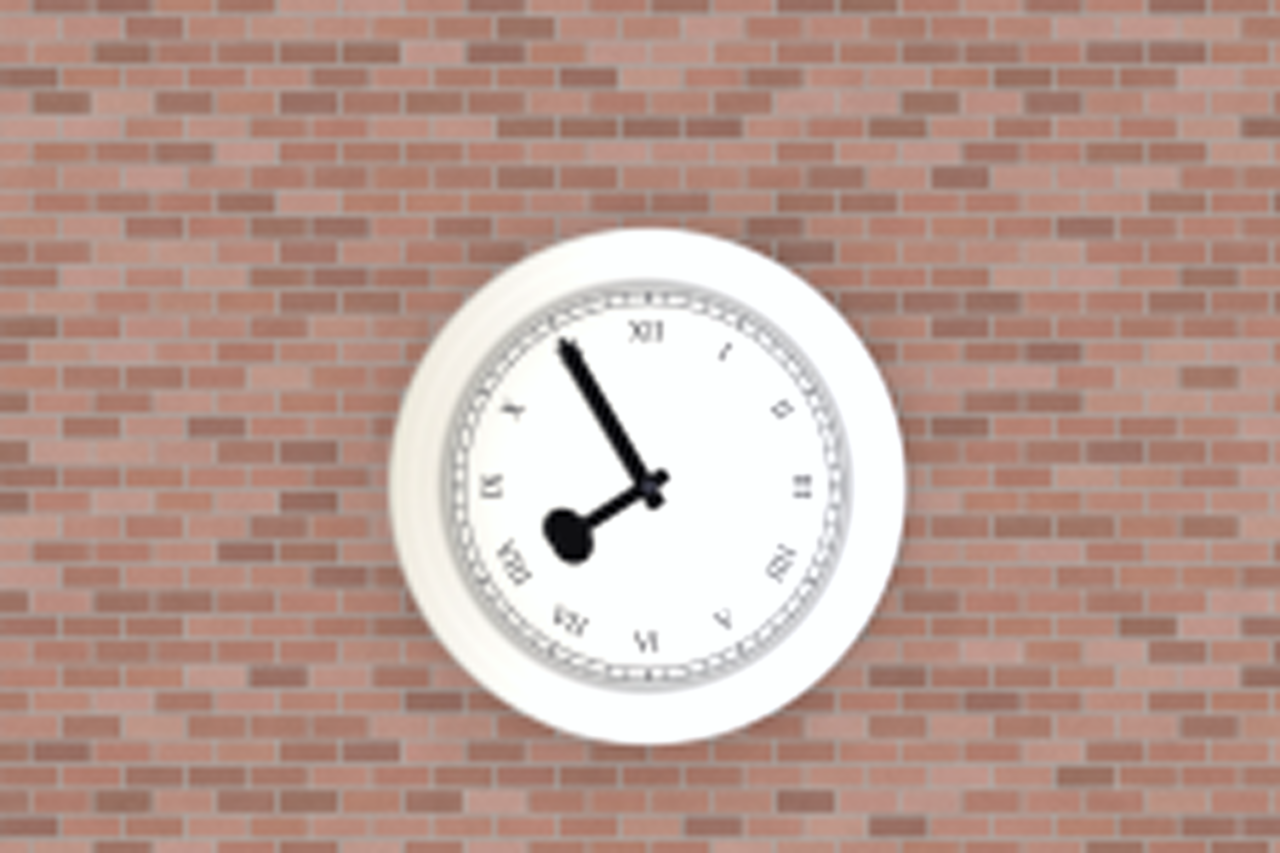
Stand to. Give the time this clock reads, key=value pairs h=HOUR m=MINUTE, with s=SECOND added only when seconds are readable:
h=7 m=55
